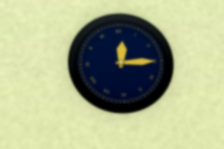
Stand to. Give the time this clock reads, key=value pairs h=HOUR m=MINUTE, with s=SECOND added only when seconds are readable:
h=12 m=15
